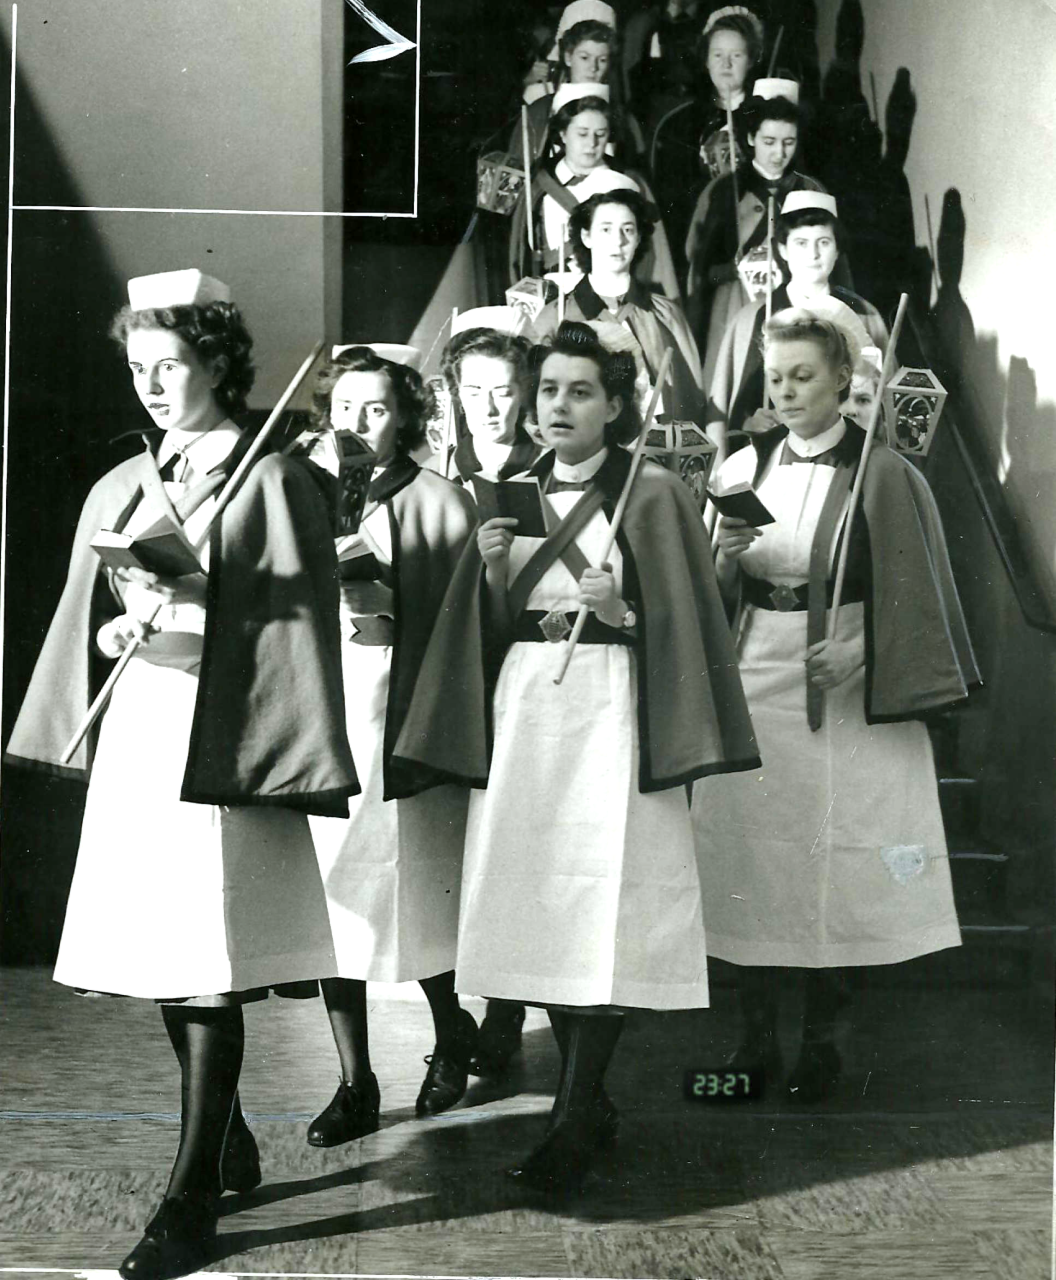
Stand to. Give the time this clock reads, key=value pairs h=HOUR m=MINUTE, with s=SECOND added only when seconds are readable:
h=23 m=27
